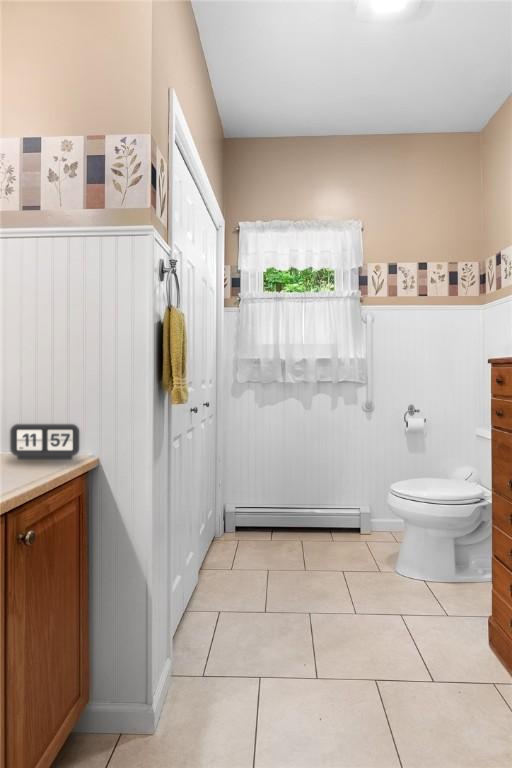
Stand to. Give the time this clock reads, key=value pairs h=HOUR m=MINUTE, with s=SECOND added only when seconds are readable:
h=11 m=57
